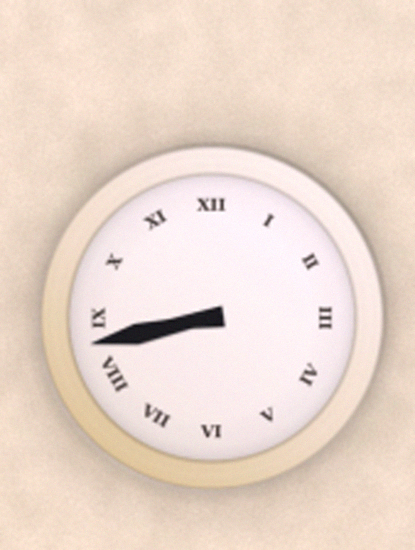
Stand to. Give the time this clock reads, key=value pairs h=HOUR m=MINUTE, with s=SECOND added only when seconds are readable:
h=8 m=43
